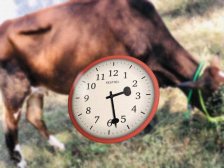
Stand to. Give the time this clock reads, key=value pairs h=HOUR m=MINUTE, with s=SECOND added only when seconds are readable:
h=2 m=28
